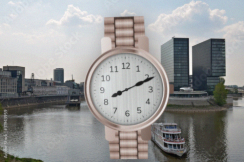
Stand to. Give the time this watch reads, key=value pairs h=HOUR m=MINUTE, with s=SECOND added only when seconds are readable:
h=8 m=11
